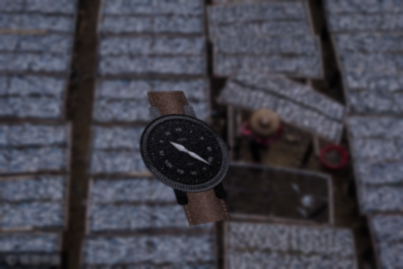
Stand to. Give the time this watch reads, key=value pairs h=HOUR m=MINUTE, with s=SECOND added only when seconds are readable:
h=10 m=22
